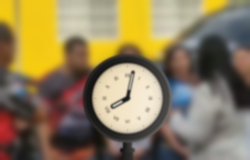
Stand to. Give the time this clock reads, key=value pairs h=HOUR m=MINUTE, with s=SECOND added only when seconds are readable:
h=8 m=2
